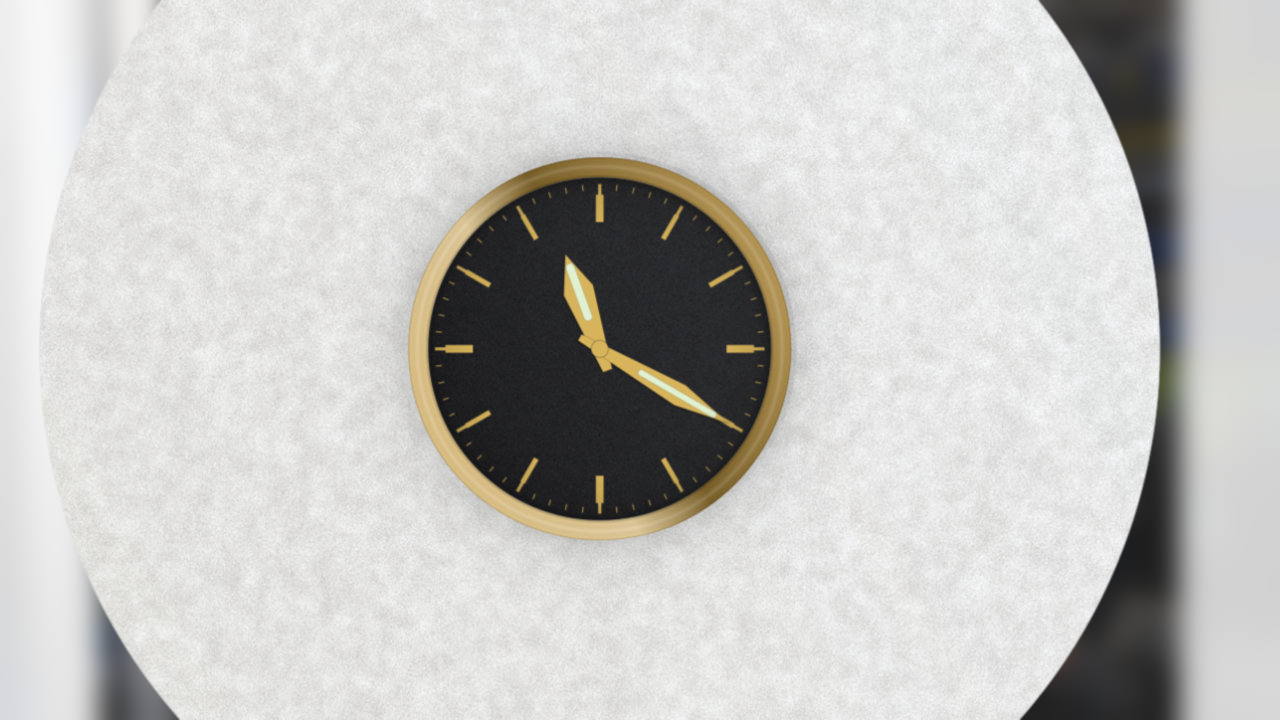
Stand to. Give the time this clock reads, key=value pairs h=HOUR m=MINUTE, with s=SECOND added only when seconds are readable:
h=11 m=20
